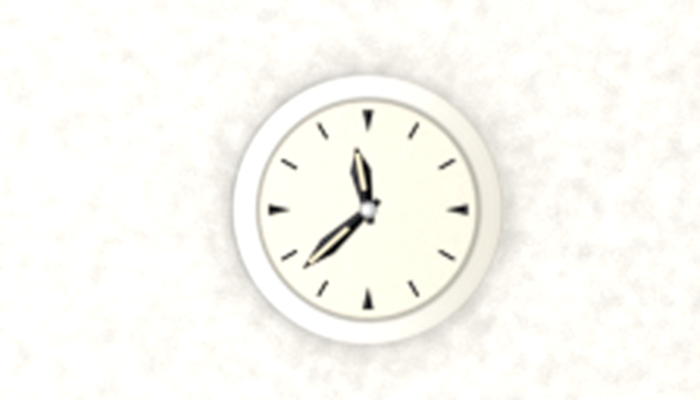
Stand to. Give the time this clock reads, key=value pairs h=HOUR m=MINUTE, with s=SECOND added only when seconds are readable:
h=11 m=38
